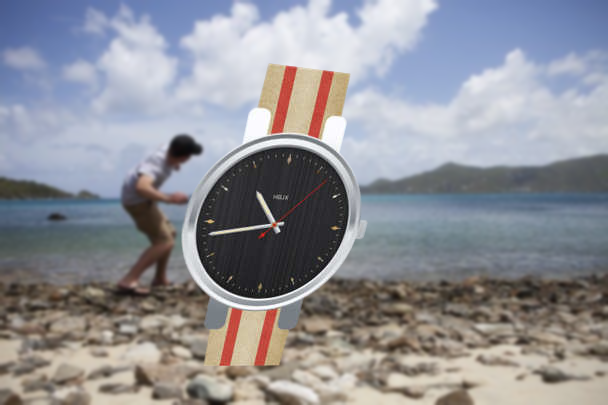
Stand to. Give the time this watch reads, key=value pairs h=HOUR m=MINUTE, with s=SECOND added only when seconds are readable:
h=10 m=43 s=7
